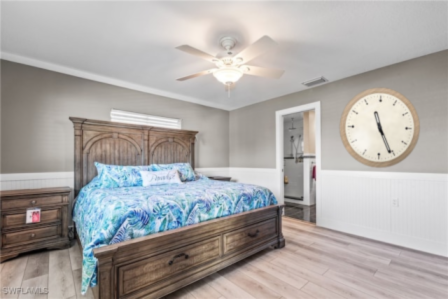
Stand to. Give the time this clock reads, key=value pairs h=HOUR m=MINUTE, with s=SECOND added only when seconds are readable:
h=11 m=26
